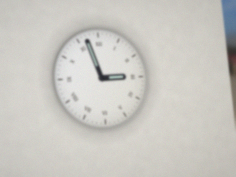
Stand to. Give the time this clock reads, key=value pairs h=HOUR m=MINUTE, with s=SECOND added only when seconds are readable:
h=2 m=57
